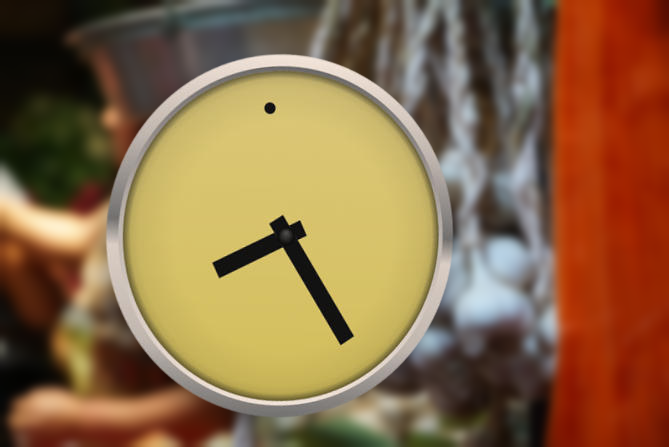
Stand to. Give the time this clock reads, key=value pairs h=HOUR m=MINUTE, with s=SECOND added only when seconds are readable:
h=8 m=26
